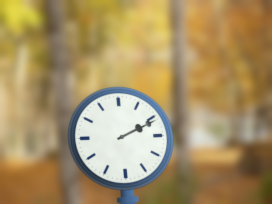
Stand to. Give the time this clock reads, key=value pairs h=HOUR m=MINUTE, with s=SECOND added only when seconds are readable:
h=2 m=11
